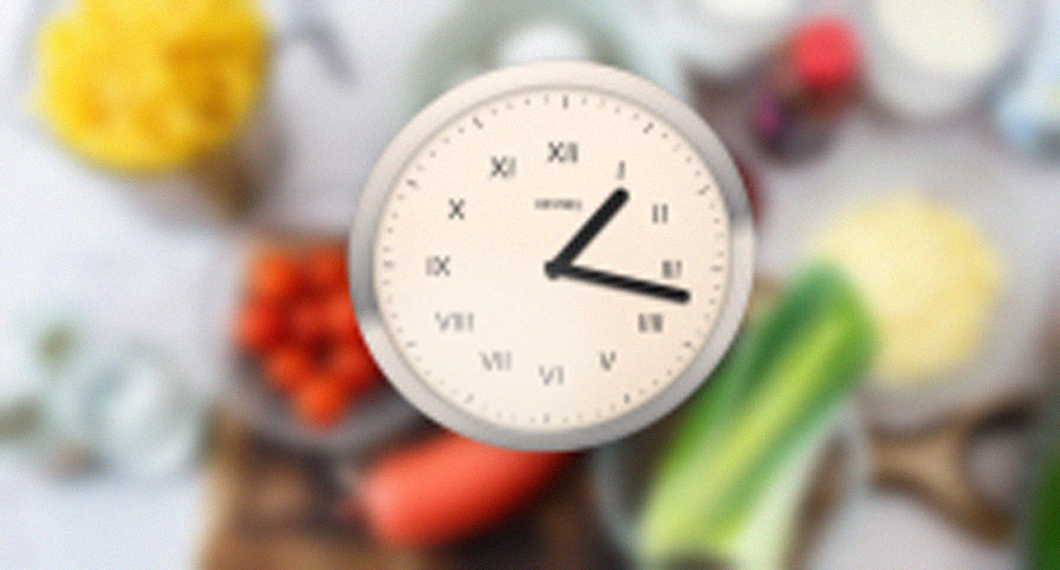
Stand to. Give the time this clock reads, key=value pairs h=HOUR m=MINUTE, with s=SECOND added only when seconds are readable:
h=1 m=17
